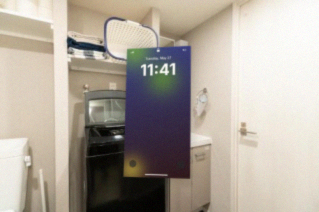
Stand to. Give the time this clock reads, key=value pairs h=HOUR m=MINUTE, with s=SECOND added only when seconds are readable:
h=11 m=41
